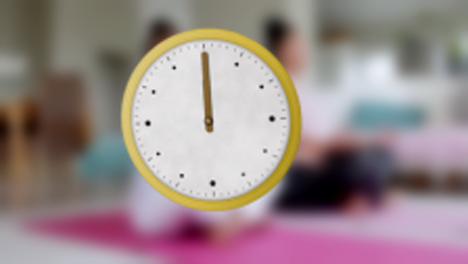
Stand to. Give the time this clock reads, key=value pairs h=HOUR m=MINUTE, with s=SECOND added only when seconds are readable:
h=12 m=0
